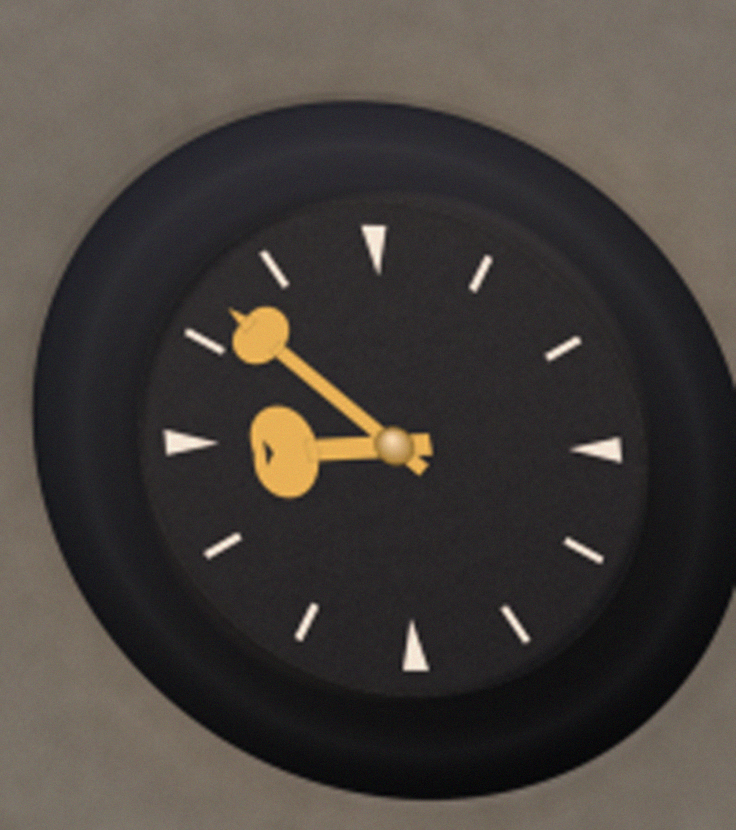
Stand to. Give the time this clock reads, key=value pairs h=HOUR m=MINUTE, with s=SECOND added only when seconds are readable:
h=8 m=52
